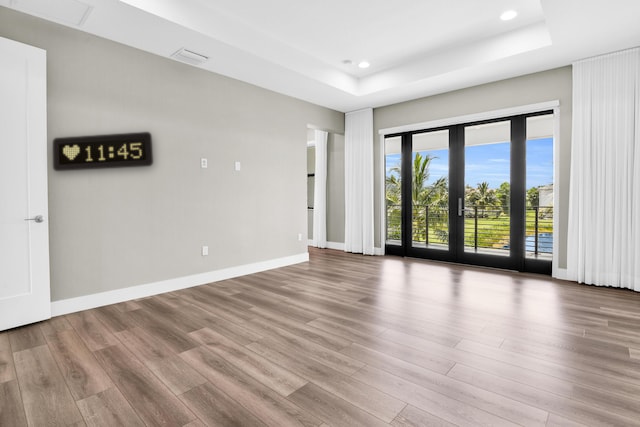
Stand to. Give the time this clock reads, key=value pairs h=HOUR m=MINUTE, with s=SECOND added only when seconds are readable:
h=11 m=45
